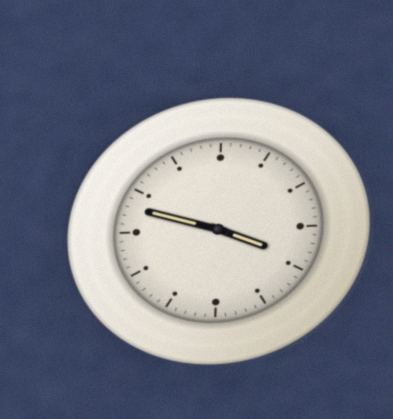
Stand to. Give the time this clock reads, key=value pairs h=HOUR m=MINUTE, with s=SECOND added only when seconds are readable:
h=3 m=48
